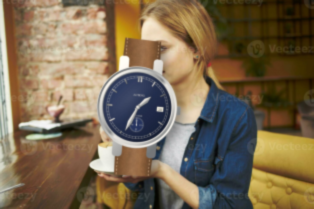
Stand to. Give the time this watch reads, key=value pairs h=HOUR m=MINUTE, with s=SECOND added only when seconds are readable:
h=1 m=34
